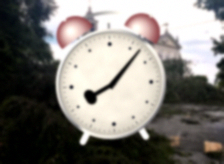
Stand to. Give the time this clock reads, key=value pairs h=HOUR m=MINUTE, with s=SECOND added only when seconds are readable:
h=8 m=7
